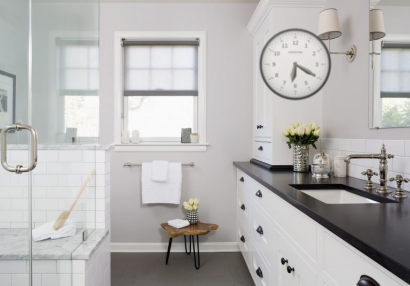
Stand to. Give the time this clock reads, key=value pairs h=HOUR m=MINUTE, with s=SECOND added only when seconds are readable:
h=6 m=20
